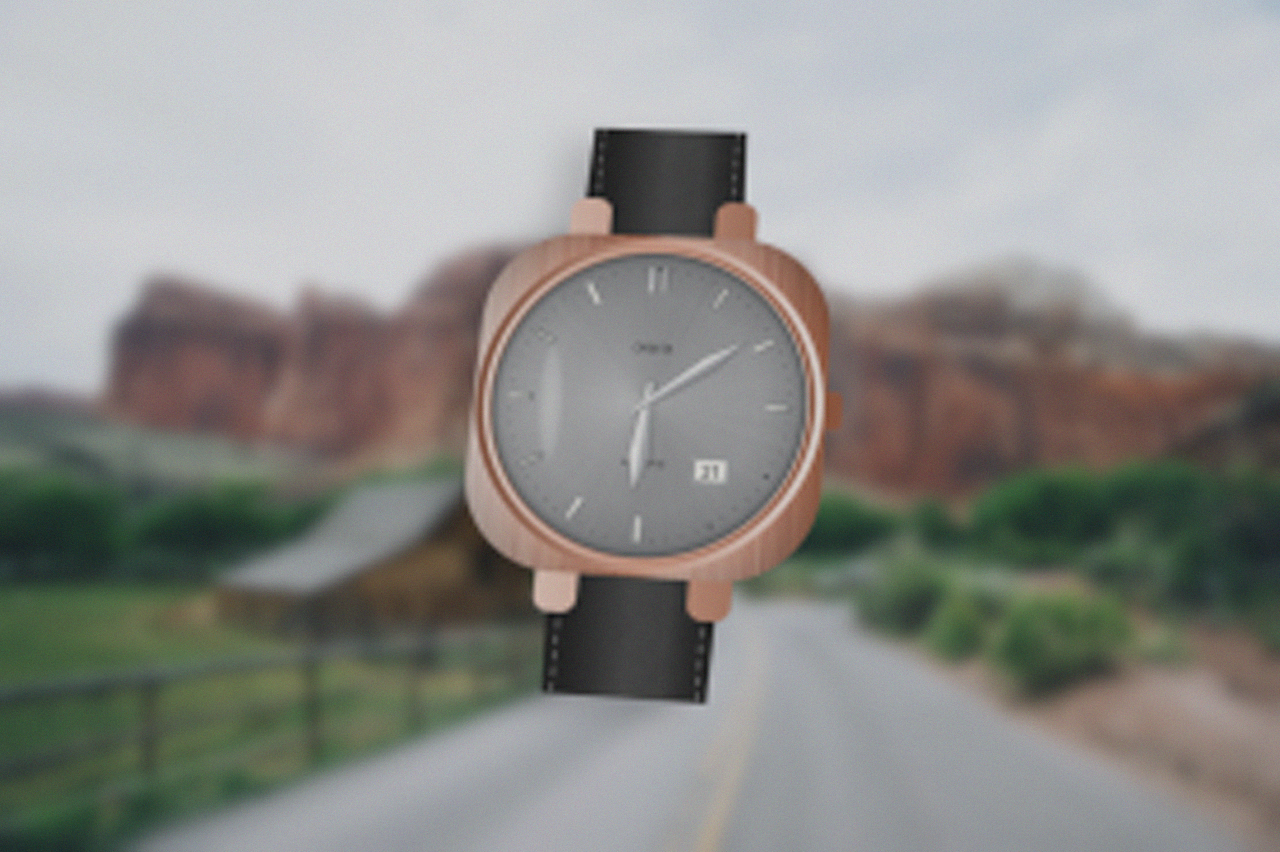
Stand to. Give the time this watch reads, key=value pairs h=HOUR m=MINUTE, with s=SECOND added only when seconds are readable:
h=6 m=9
